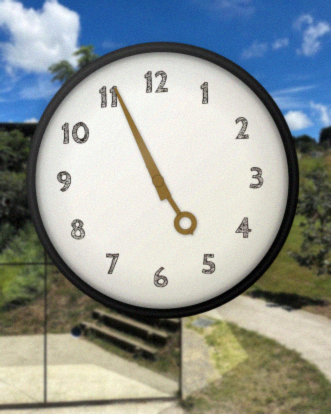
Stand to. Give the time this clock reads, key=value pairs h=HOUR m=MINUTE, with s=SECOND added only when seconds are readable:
h=4 m=56
